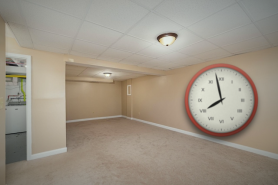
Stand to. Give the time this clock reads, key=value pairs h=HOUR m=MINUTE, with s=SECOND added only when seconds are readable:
h=7 m=58
